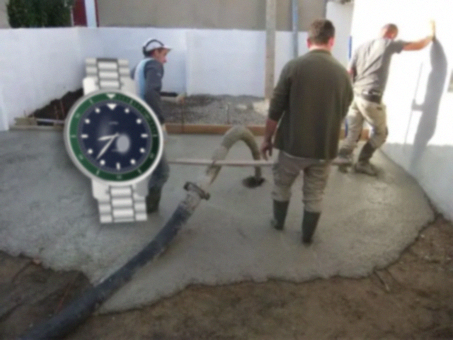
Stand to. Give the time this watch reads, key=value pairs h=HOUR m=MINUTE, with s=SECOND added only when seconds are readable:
h=8 m=37
